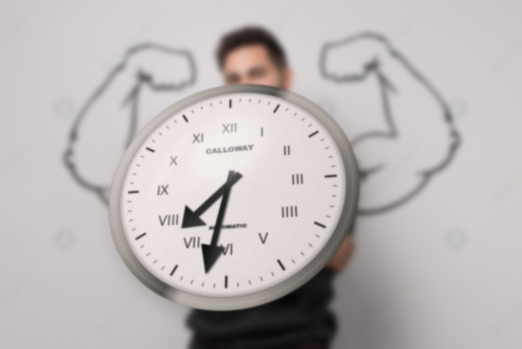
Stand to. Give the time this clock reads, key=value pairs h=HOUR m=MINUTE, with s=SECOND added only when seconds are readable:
h=7 m=32
